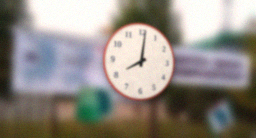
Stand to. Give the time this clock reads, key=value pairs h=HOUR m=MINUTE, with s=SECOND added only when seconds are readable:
h=8 m=1
